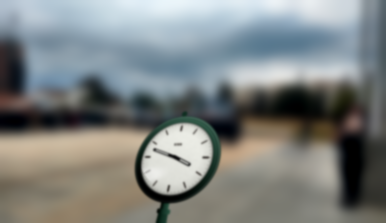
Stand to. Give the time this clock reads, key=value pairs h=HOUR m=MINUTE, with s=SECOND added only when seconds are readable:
h=3 m=48
